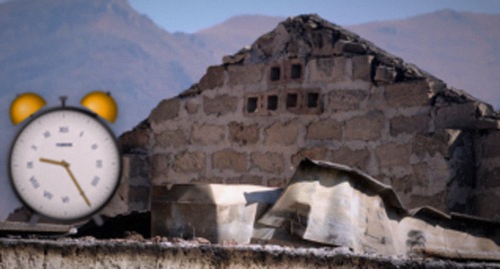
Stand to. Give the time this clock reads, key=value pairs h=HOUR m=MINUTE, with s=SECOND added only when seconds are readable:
h=9 m=25
